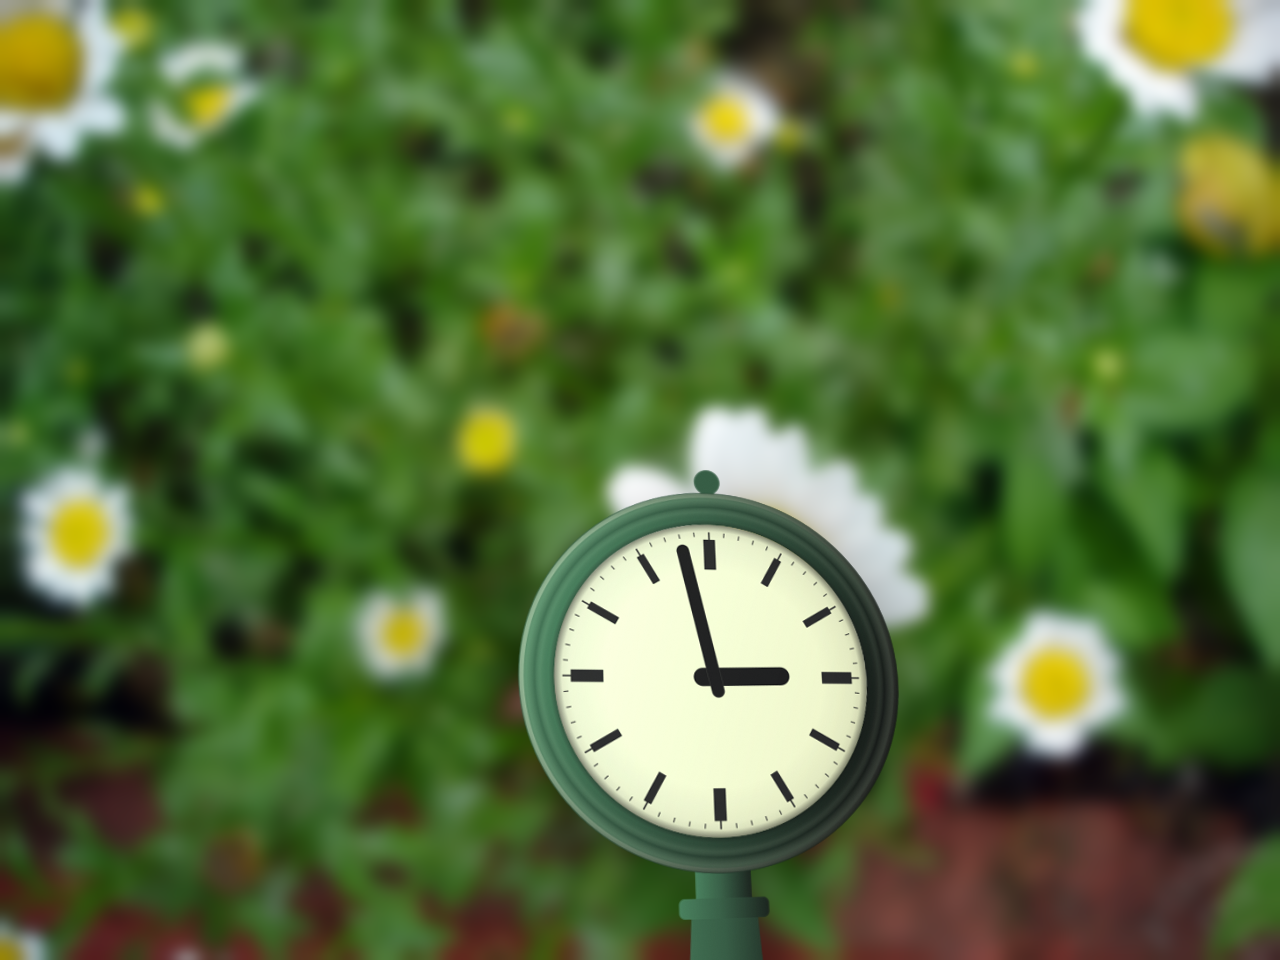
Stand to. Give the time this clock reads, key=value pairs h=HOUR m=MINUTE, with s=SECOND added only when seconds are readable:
h=2 m=58
